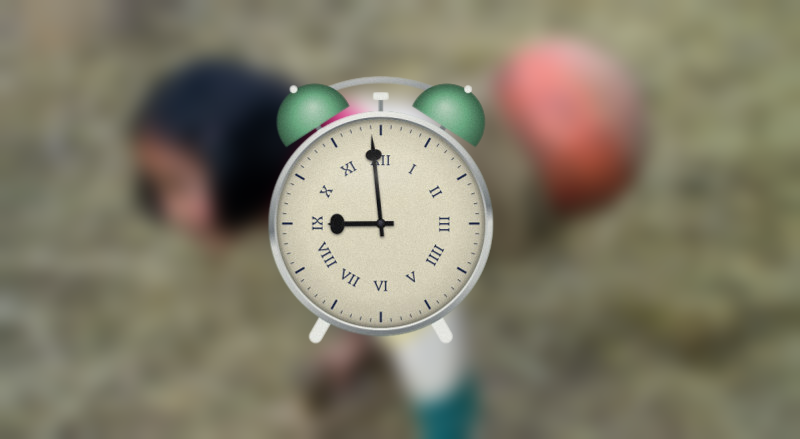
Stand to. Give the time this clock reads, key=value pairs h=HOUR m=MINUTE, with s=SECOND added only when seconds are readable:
h=8 m=59
